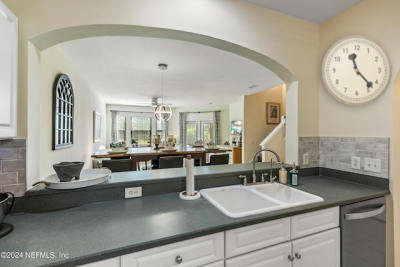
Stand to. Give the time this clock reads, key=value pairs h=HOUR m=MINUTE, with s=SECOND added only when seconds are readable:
h=11 m=23
